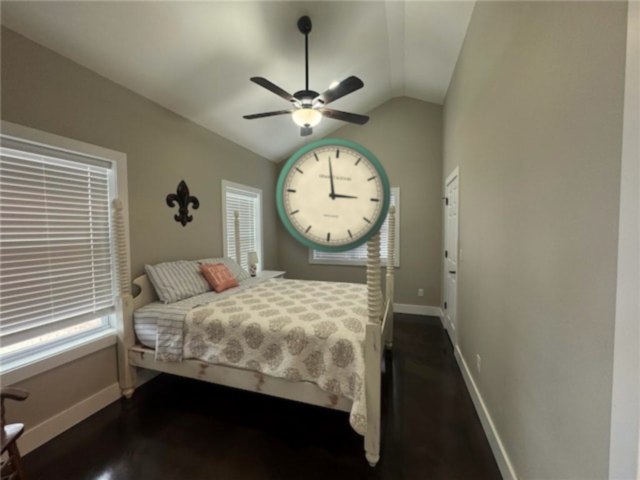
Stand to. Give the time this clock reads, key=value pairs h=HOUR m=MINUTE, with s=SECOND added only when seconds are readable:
h=2 m=58
